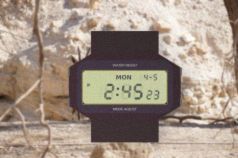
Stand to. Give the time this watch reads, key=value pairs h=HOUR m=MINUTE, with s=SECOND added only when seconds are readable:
h=2 m=45 s=23
